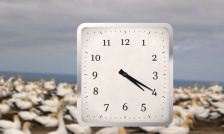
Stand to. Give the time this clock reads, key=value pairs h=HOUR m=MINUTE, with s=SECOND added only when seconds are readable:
h=4 m=20
